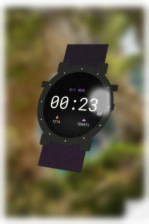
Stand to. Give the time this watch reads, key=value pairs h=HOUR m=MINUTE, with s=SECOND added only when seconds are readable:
h=0 m=23
